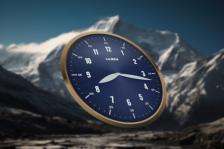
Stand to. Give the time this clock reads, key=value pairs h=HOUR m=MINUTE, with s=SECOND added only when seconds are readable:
h=8 m=17
